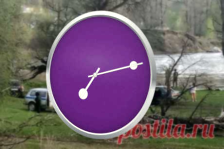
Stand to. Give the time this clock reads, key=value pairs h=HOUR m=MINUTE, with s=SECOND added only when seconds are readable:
h=7 m=13
